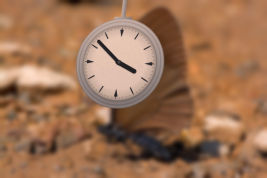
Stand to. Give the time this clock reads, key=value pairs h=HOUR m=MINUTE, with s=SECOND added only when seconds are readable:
h=3 m=52
